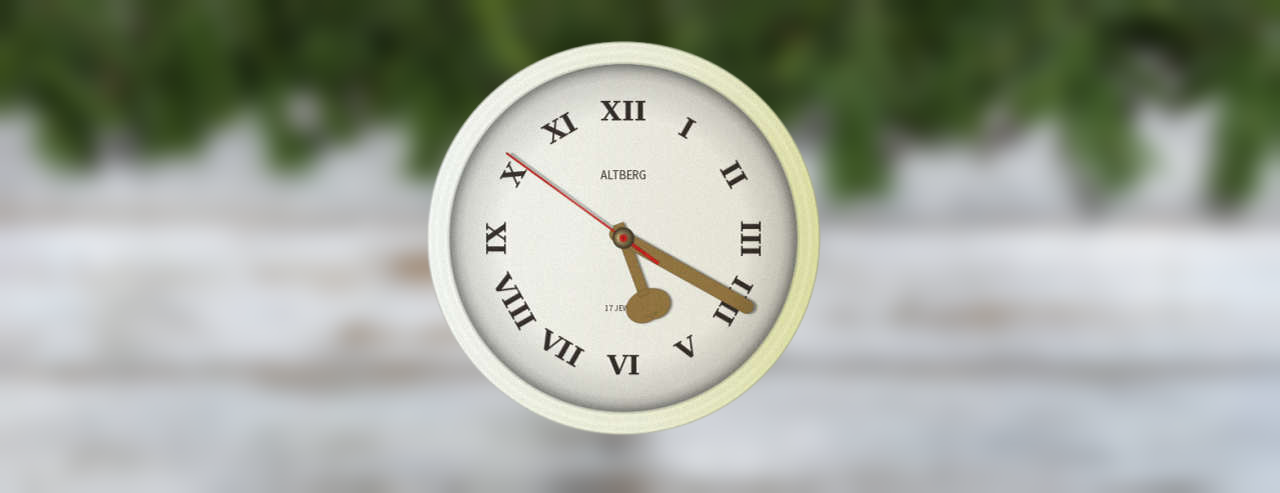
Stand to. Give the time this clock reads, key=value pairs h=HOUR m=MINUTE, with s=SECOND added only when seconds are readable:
h=5 m=19 s=51
